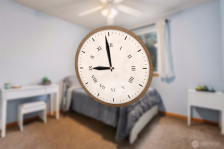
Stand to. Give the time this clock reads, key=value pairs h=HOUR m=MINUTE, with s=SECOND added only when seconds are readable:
h=8 m=59
